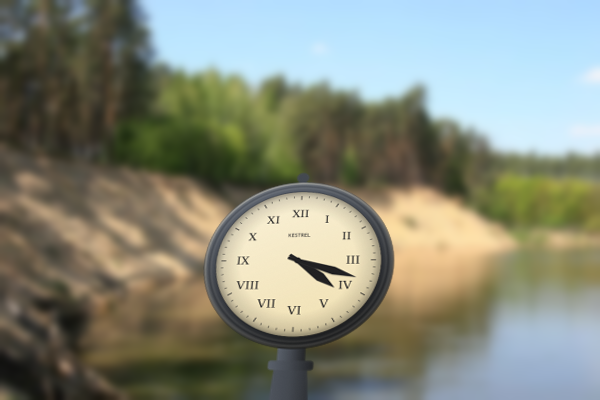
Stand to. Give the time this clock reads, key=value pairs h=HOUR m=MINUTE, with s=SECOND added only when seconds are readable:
h=4 m=18
